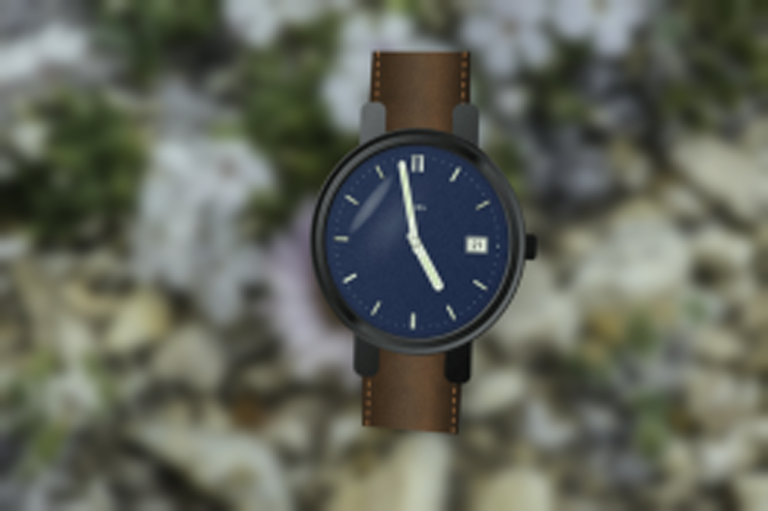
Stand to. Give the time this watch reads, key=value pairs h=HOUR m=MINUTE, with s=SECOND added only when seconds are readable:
h=4 m=58
